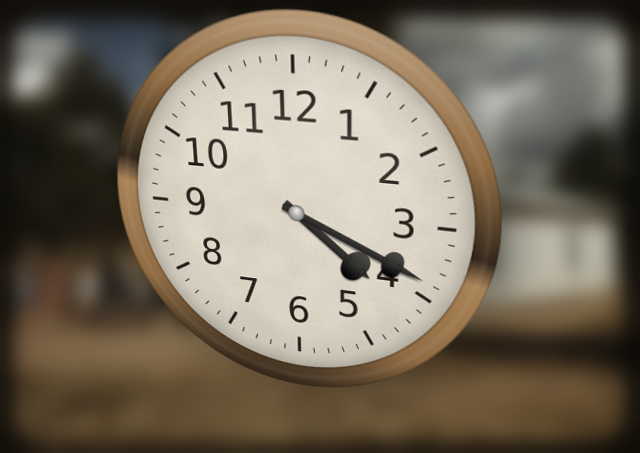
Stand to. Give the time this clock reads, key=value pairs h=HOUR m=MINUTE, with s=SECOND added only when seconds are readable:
h=4 m=19
